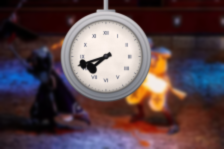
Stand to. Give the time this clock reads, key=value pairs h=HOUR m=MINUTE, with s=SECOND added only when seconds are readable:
h=7 m=42
